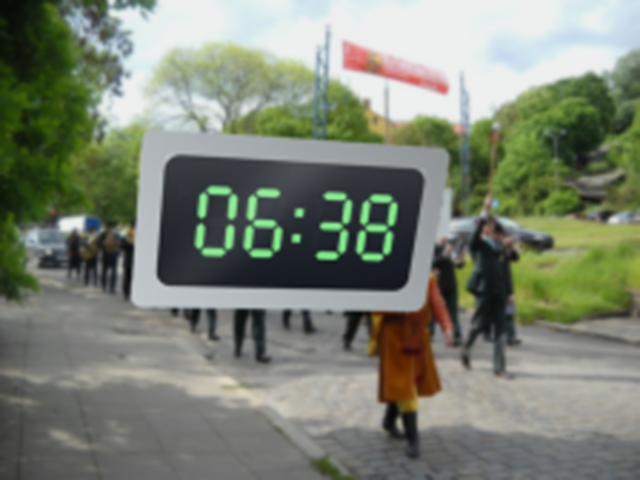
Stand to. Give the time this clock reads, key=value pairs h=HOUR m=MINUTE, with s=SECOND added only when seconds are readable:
h=6 m=38
